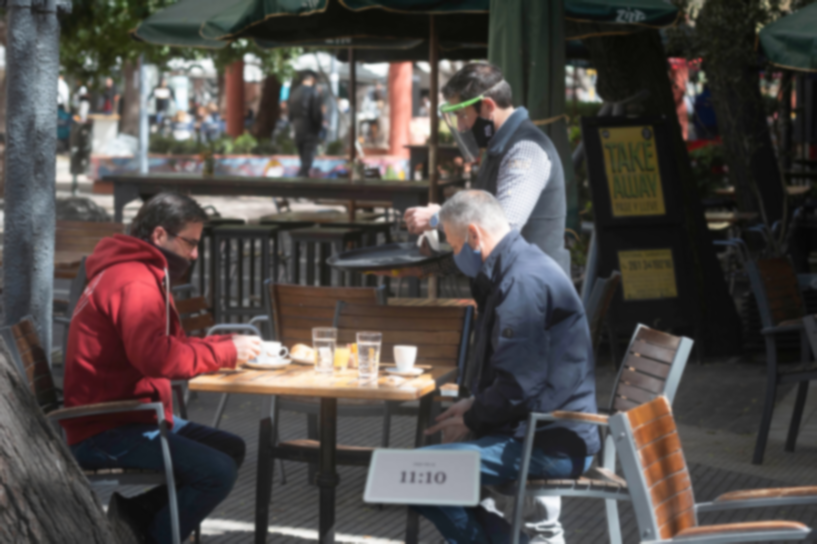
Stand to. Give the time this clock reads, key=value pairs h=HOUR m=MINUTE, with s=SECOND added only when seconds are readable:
h=11 m=10
